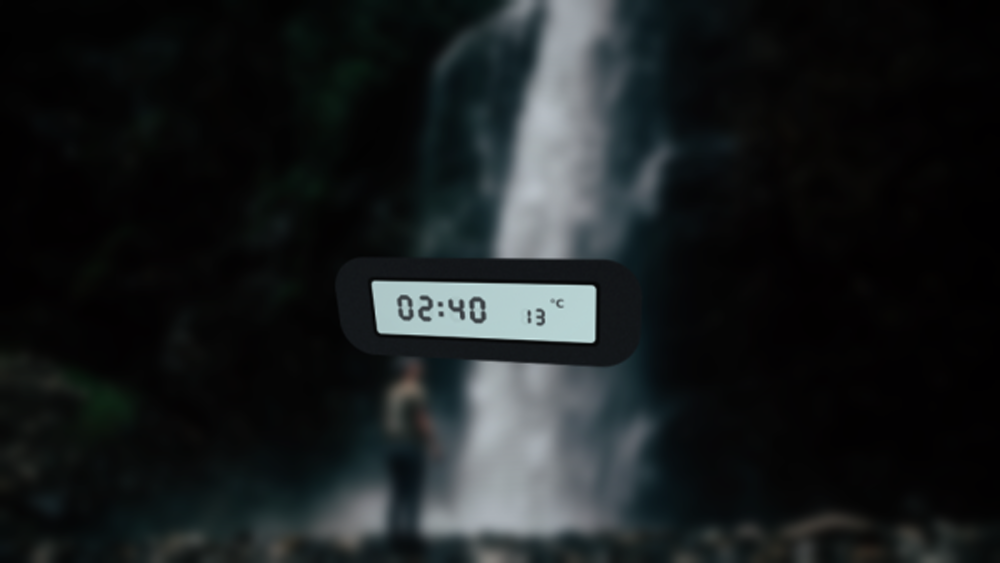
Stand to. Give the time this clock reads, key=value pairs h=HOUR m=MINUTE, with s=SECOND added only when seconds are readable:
h=2 m=40
